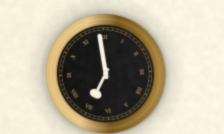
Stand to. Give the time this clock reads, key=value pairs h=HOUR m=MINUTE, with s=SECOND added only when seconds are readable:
h=6 m=59
